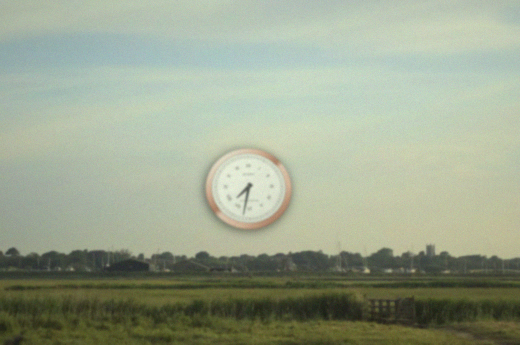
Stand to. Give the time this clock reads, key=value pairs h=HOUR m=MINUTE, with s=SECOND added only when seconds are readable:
h=7 m=32
